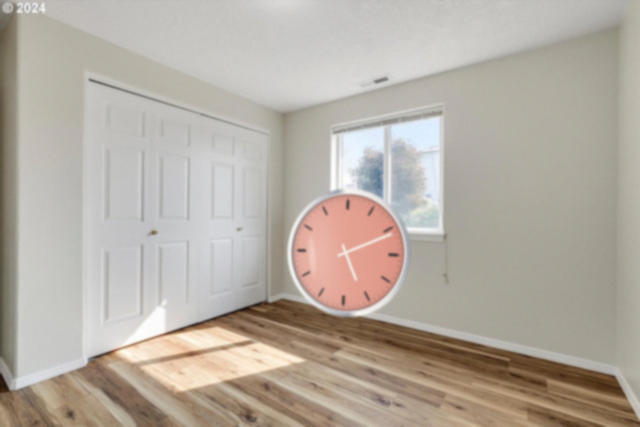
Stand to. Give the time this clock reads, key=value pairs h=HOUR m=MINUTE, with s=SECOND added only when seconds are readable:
h=5 m=11
